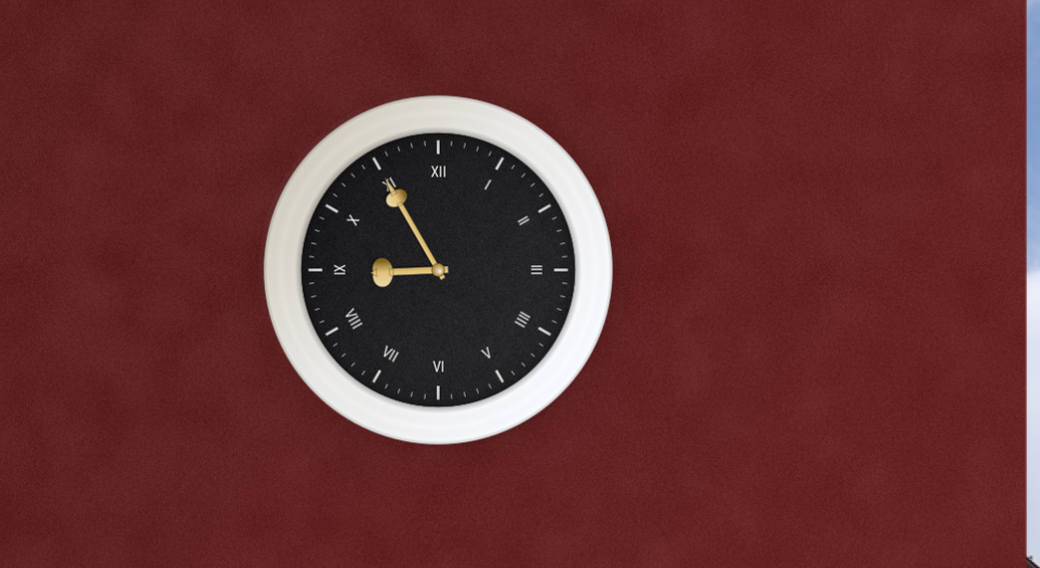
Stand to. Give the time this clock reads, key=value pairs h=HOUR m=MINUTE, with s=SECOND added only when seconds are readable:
h=8 m=55
